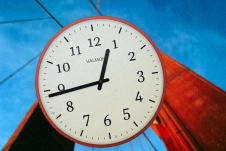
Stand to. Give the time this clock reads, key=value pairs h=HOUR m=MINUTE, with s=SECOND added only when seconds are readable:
h=12 m=44
